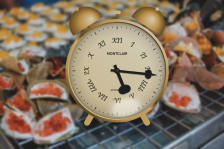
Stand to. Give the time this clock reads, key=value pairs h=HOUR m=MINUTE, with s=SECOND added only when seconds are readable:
h=5 m=16
